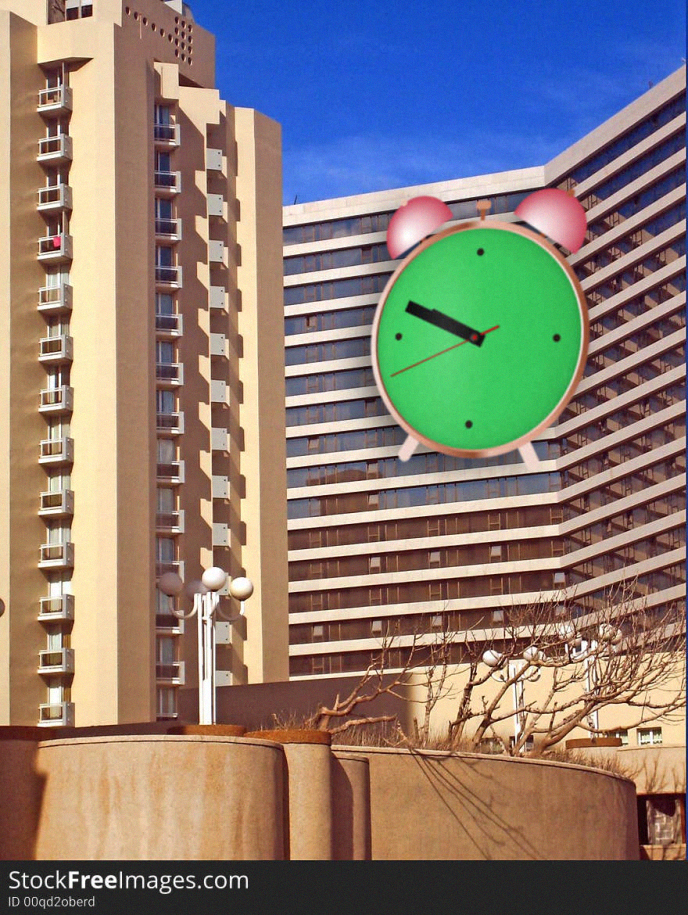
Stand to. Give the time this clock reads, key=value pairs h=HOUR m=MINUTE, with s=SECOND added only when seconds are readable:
h=9 m=48 s=41
